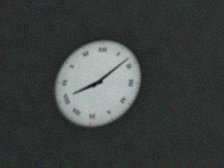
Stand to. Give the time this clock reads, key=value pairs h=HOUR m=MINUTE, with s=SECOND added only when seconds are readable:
h=8 m=8
